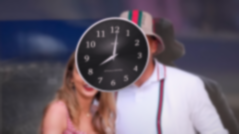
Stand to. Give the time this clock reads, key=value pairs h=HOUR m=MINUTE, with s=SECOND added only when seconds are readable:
h=8 m=1
